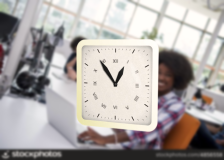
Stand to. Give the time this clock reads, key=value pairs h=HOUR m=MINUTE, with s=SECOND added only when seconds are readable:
h=12 m=54
